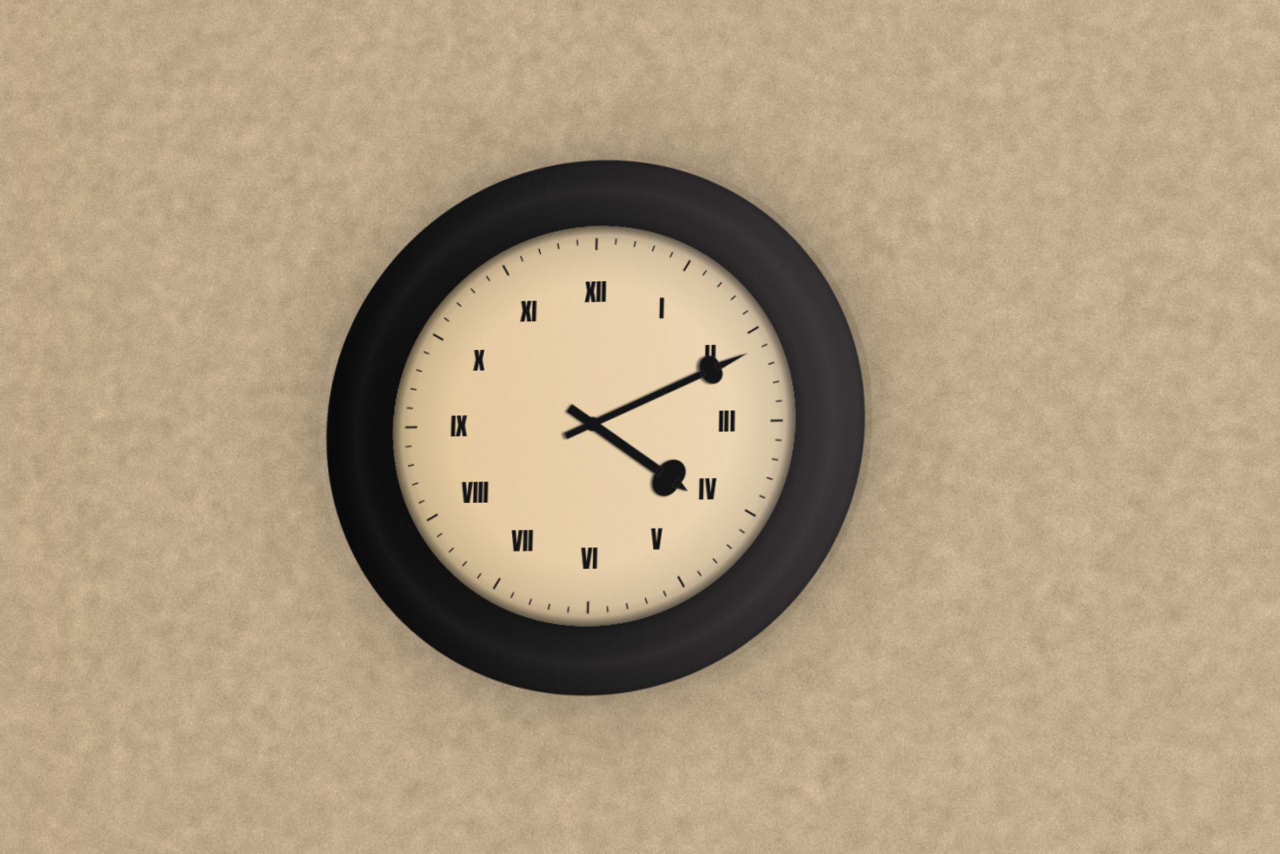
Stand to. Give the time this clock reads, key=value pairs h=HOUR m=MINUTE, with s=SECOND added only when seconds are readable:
h=4 m=11
